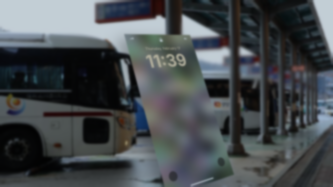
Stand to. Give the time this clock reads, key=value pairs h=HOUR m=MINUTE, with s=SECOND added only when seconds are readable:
h=11 m=39
